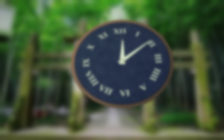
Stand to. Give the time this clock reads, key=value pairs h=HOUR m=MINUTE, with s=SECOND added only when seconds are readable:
h=12 m=9
